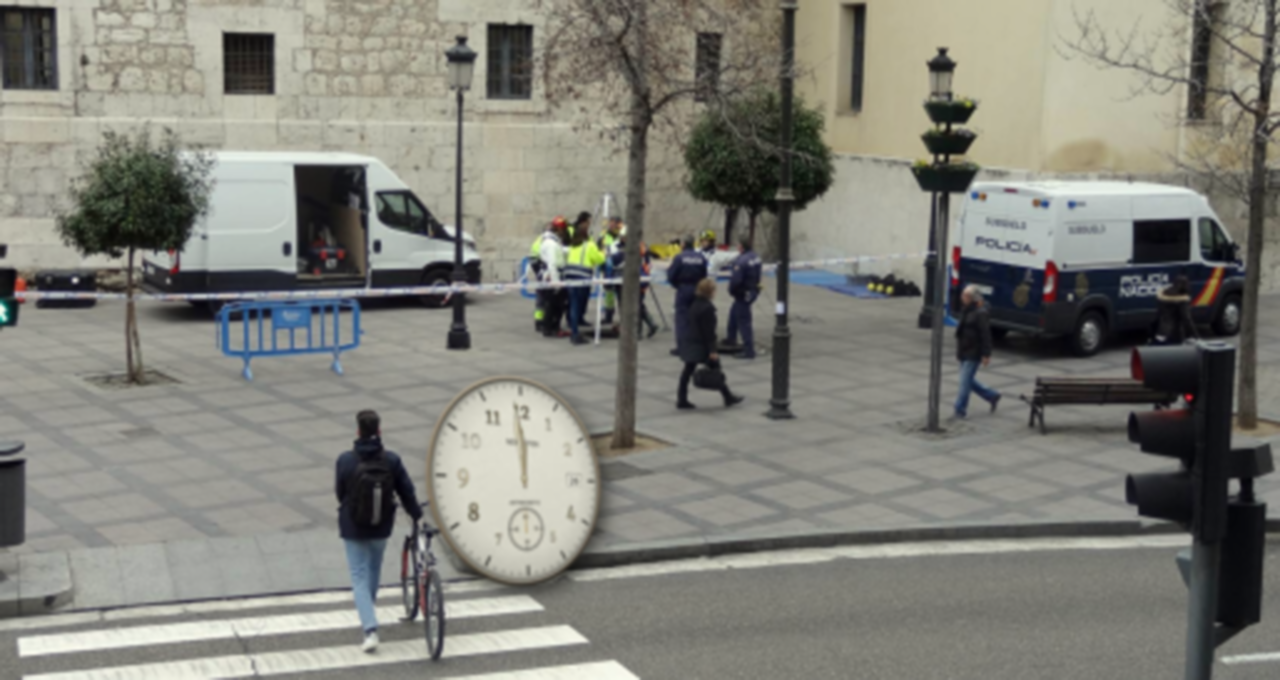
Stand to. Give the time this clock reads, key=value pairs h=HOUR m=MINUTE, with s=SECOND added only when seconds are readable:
h=11 m=59
